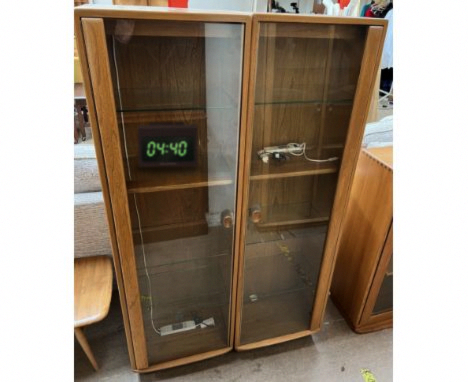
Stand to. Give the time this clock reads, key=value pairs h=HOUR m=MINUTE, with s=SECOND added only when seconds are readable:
h=4 m=40
